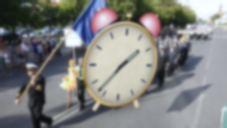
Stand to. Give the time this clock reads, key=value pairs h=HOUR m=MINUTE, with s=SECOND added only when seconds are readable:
h=1 m=37
